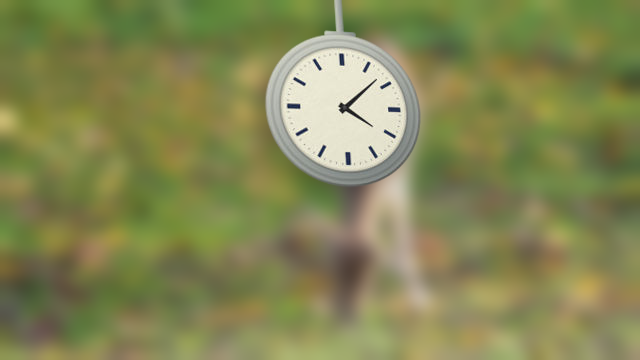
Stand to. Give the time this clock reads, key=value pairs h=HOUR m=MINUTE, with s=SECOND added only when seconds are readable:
h=4 m=8
